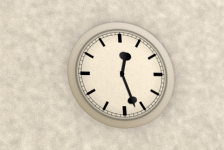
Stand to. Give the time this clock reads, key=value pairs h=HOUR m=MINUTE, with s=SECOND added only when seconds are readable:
h=12 m=27
